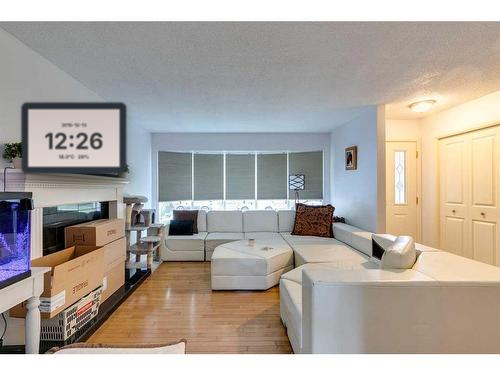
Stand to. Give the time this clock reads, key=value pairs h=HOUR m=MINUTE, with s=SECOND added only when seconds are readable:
h=12 m=26
